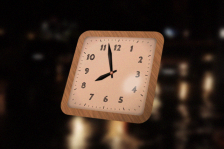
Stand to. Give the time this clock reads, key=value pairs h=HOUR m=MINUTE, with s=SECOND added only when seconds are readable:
h=7 m=57
